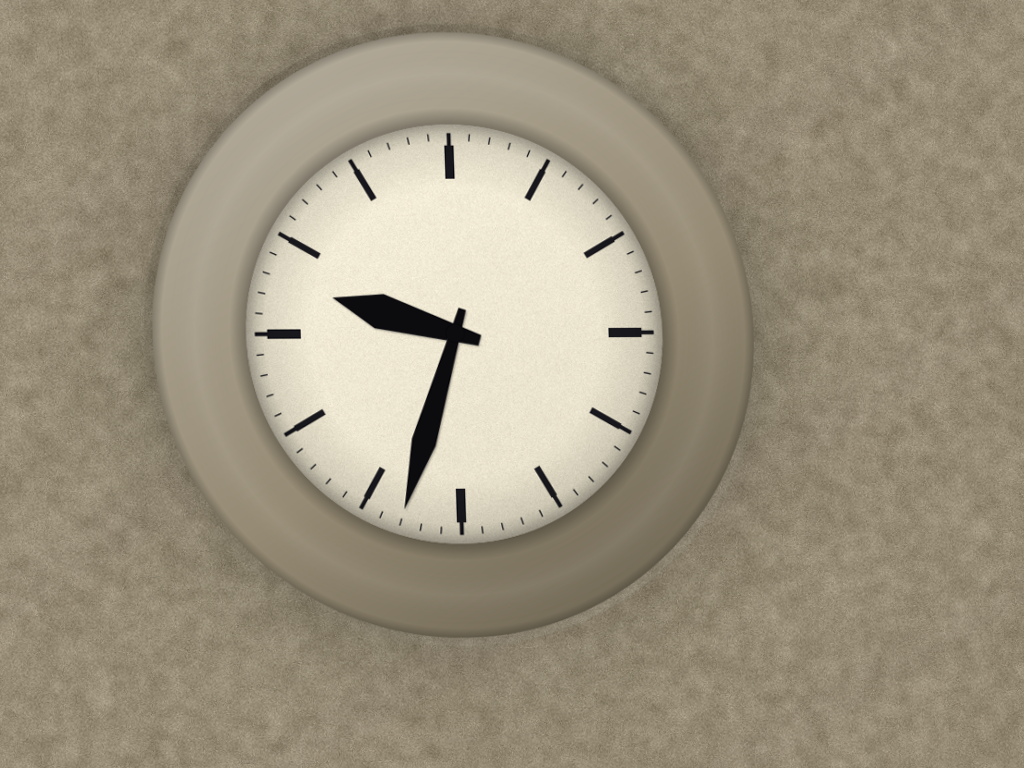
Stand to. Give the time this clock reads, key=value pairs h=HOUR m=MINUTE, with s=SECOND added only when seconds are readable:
h=9 m=33
